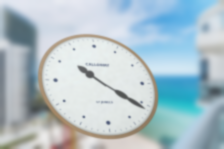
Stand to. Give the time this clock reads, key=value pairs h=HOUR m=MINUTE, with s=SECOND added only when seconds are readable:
h=10 m=21
